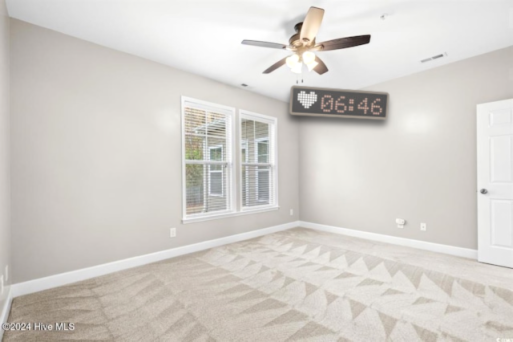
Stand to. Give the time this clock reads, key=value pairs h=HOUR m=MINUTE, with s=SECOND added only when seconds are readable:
h=6 m=46
